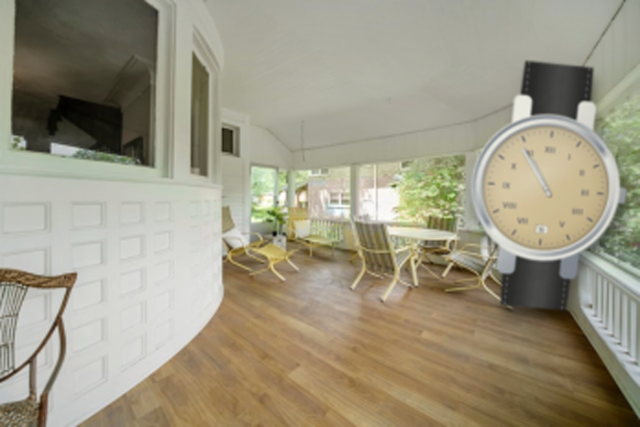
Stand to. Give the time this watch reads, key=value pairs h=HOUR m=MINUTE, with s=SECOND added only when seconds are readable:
h=10 m=54
